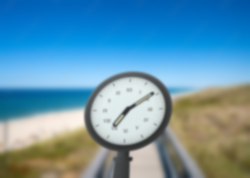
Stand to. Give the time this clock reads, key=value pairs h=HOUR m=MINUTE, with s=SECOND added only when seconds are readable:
h=7 m=9
